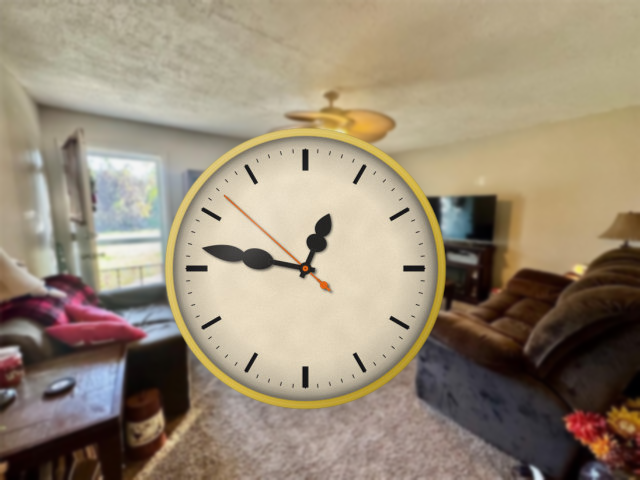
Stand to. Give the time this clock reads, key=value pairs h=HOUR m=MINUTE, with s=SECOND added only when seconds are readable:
h=12 m=46 s=52
